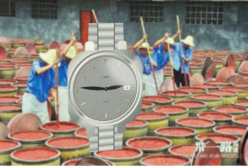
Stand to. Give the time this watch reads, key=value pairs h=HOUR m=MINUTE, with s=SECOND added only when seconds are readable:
h=2 m=46
